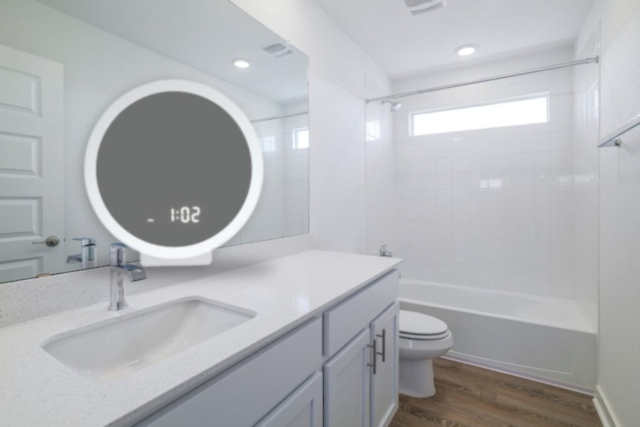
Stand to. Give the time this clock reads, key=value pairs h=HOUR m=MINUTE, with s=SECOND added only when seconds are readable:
h=1 m=2
